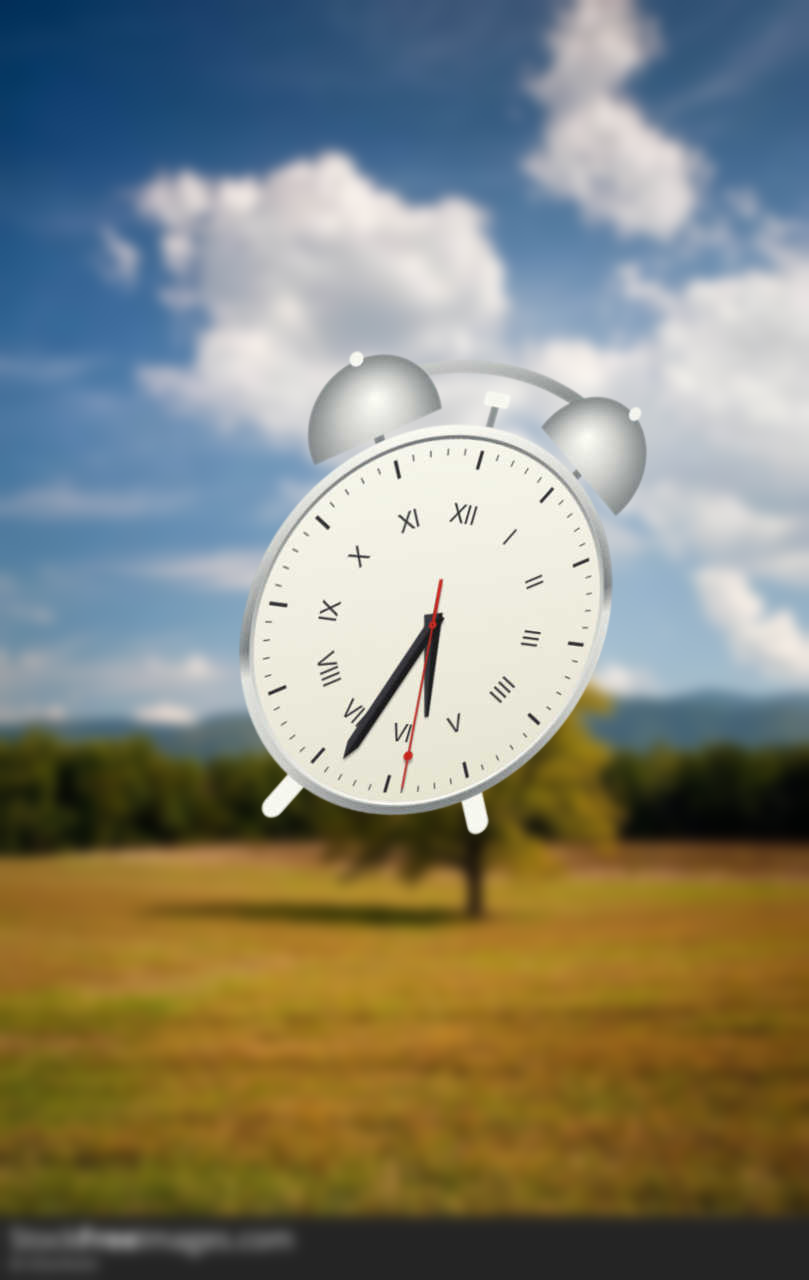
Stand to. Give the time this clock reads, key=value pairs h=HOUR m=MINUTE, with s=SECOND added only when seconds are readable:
h=5 m=33 s=29
